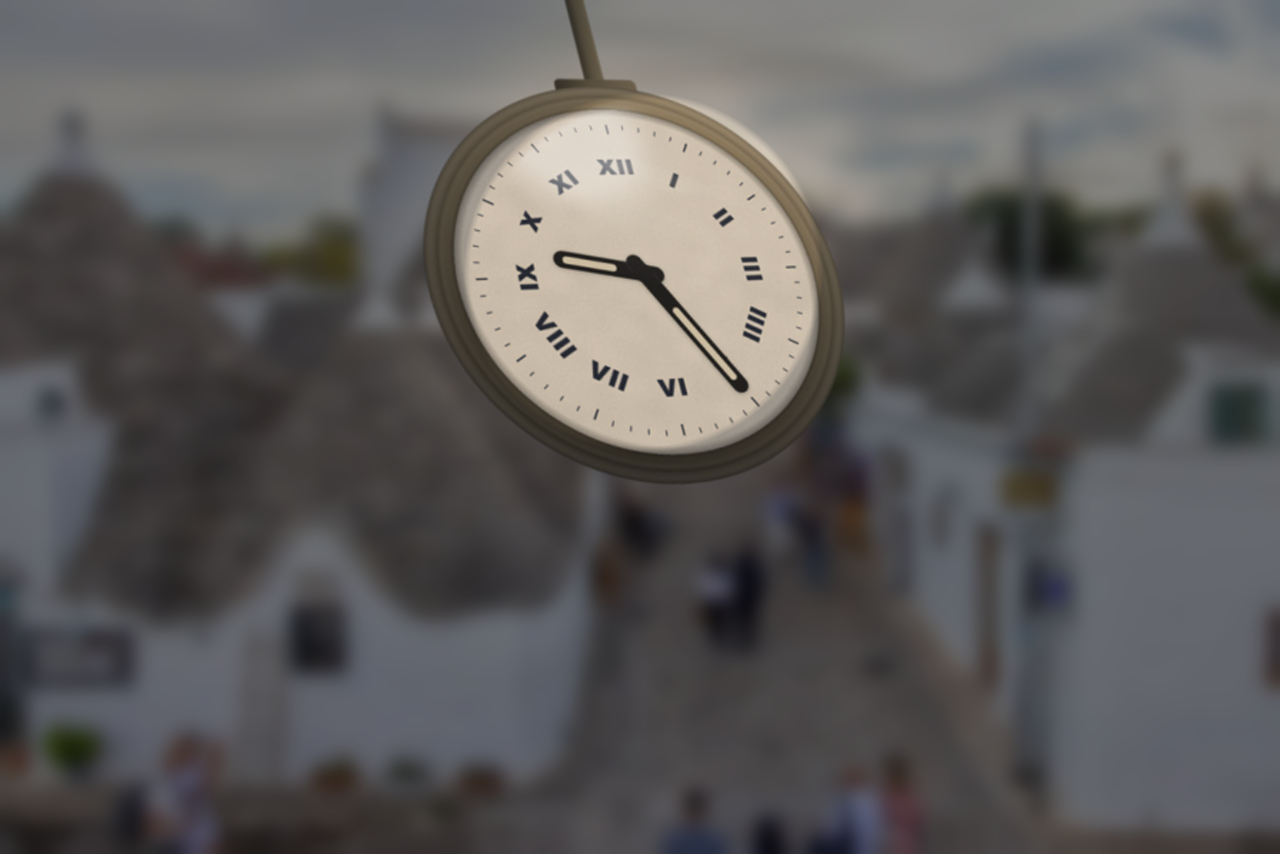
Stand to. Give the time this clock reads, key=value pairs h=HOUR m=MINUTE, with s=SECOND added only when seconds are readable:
h=9 m=25
